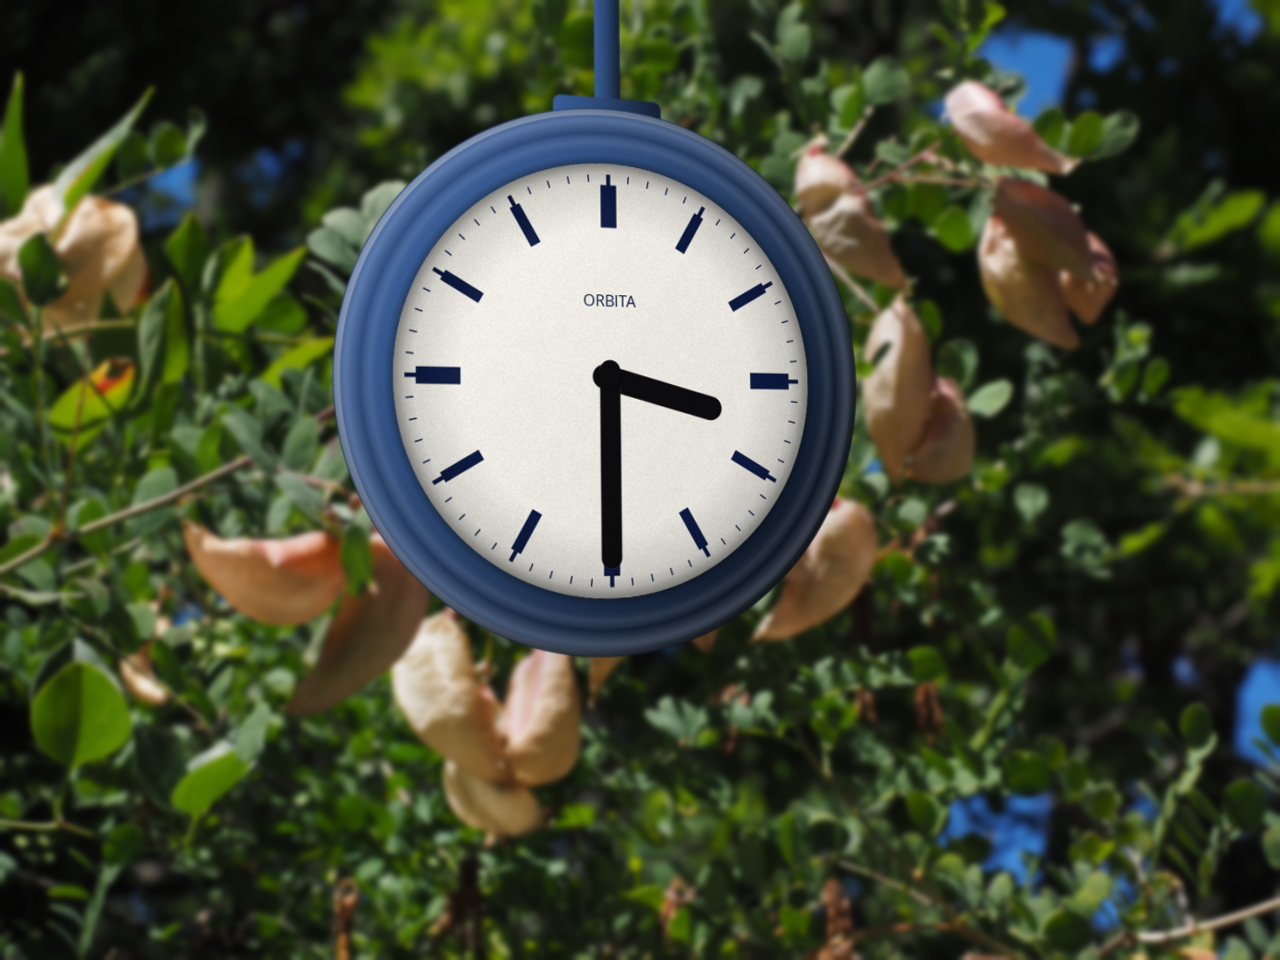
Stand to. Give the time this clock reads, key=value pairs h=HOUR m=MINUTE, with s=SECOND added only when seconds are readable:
h=3 m=30
